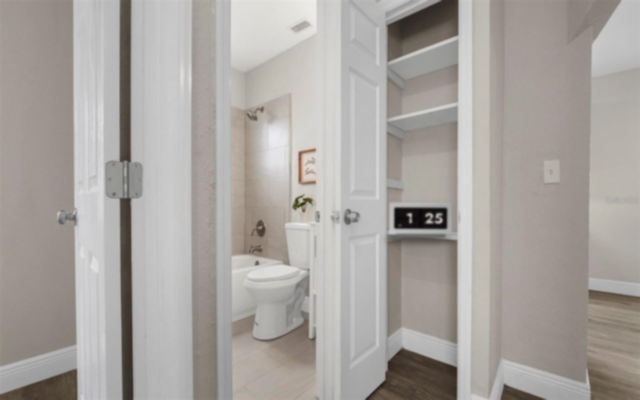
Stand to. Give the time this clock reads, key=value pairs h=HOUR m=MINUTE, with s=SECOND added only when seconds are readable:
h=1 m=25
